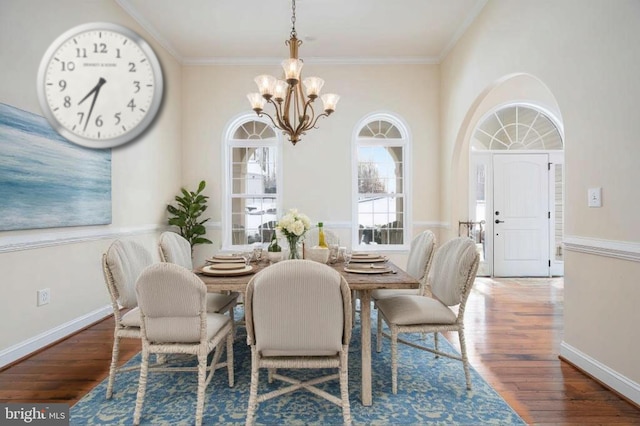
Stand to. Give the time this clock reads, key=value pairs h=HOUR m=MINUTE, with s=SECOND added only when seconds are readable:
h=7 m=33
